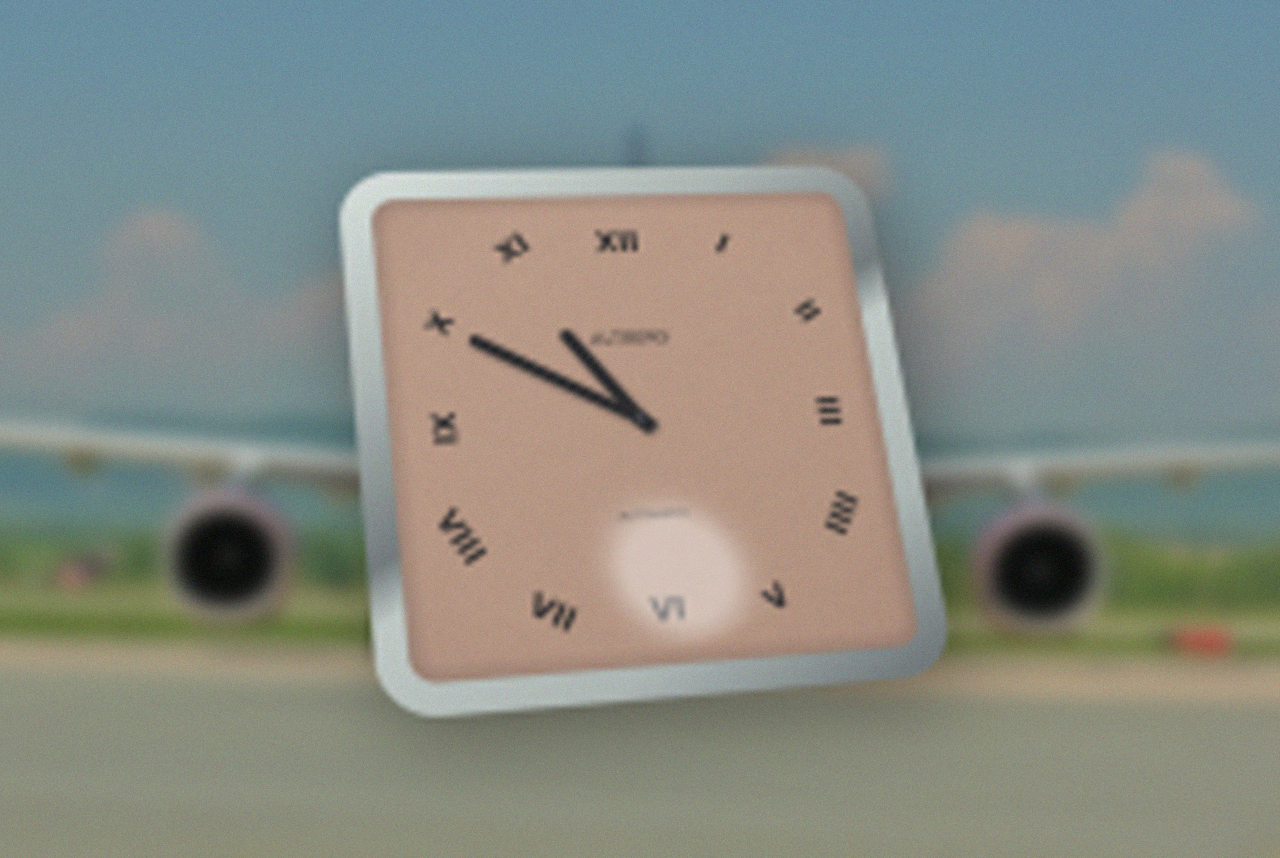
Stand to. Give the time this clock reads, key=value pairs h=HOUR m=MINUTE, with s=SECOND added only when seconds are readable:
h=10 m=50
